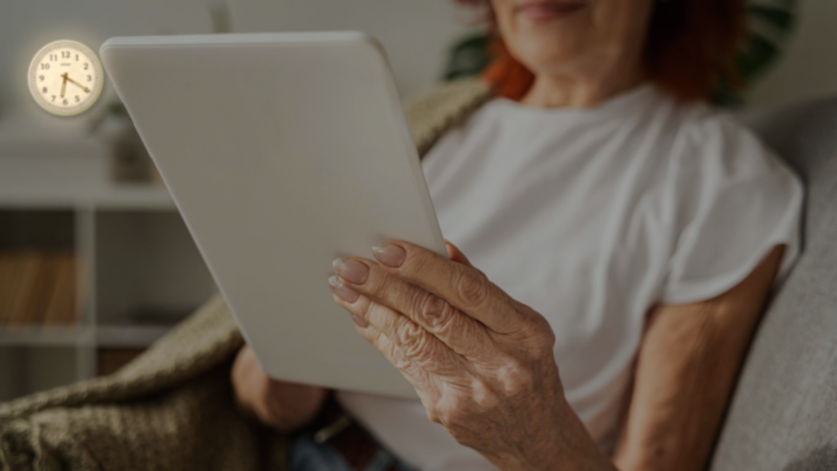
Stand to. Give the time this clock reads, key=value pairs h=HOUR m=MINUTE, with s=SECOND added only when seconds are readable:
h=6 m=20
